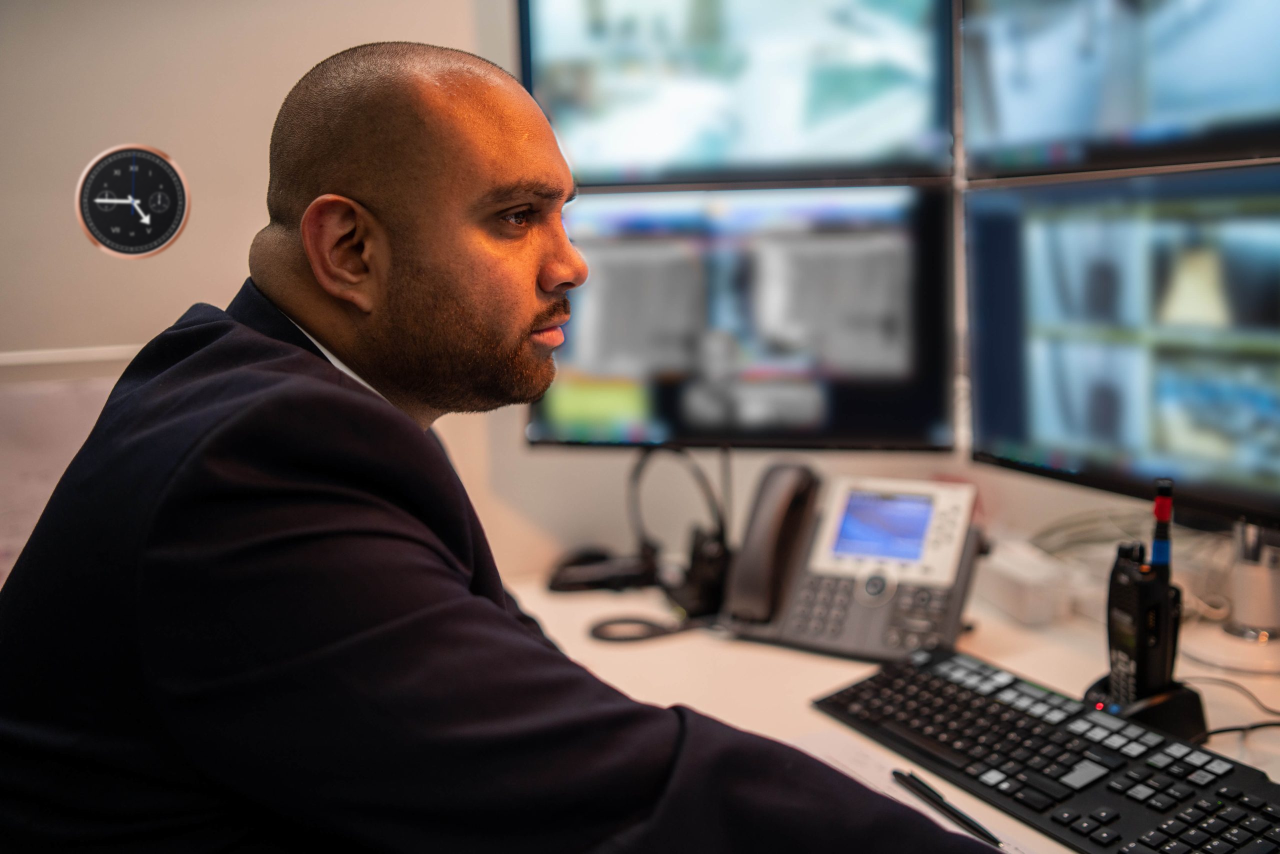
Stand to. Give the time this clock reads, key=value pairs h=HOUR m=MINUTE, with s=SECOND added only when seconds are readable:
h=4 m=45
